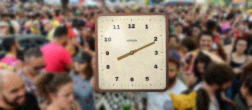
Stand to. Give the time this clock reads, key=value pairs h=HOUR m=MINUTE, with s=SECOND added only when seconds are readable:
h=8 m=11
